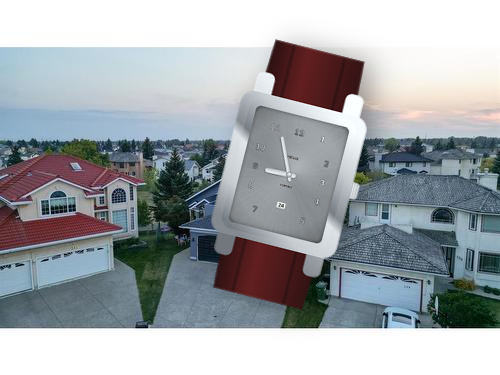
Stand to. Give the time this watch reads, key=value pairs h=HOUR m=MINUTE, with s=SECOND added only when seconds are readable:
h=8 m=56
